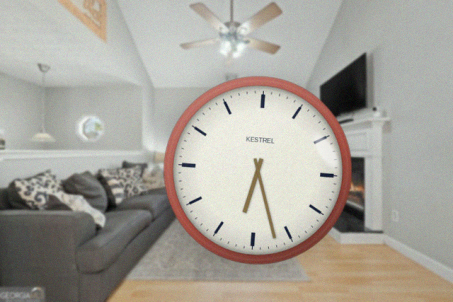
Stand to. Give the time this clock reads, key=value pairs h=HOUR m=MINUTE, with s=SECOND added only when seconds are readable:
h=6 m=27
